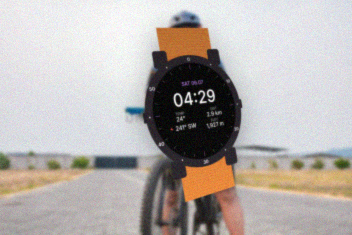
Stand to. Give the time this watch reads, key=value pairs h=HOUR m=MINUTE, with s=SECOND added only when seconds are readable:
h=4 m=29
